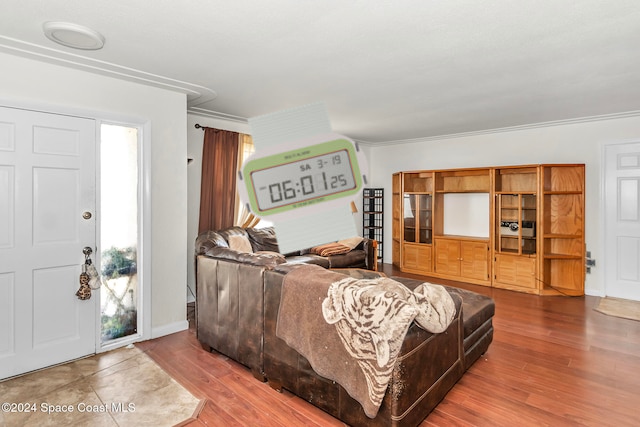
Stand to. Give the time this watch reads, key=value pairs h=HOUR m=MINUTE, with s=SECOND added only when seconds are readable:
h=6 m=1 s=25
